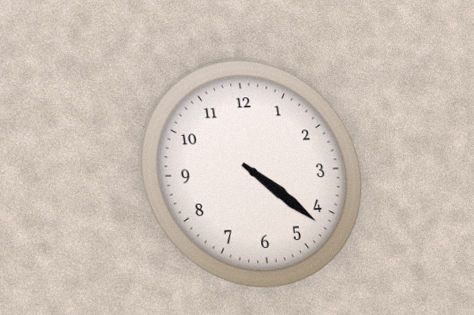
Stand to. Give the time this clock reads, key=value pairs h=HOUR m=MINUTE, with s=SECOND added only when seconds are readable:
h=4 m=22
